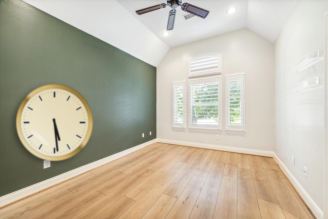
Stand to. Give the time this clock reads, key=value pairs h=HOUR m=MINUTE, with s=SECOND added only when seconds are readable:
h=5 m=29
